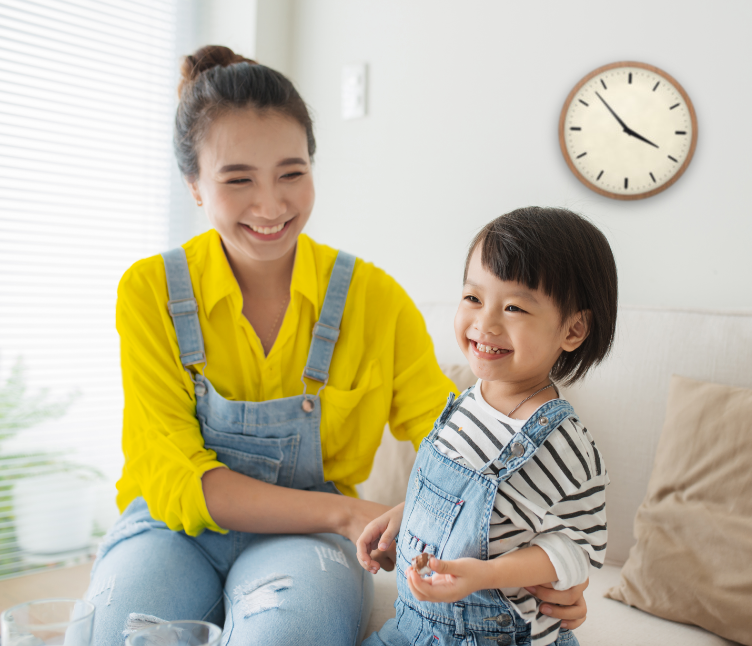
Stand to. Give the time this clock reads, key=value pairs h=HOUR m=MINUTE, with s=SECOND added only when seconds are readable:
h=3 m=53
